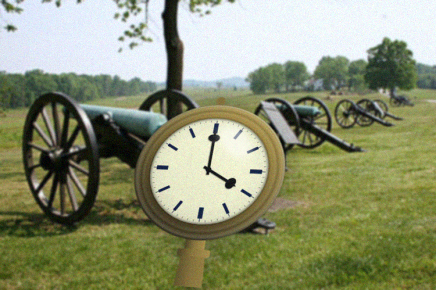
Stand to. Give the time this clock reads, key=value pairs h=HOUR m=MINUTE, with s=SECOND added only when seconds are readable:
h=4 m=0
